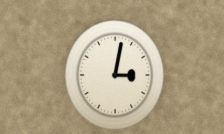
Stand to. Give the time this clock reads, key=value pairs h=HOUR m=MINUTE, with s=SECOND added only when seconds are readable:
h=3 m=2
